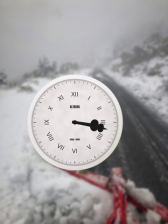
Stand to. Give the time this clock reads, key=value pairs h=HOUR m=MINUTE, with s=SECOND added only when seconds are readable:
h=3 m=17
